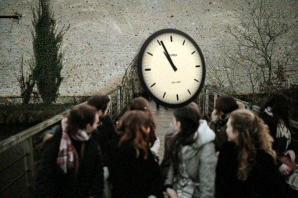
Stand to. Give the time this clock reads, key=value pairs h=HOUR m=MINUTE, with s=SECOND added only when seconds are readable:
h=10 m=56
